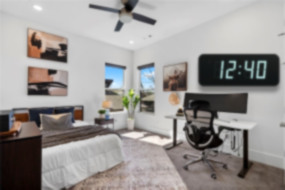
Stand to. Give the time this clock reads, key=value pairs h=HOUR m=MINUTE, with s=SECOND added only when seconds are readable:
h=12 m=40
